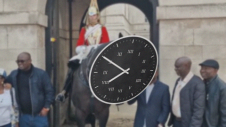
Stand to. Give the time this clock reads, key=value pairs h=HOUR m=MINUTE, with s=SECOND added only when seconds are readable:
h=7 m=50
